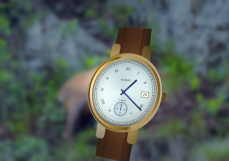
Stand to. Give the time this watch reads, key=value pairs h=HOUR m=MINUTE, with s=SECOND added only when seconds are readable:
h=1 m=21
